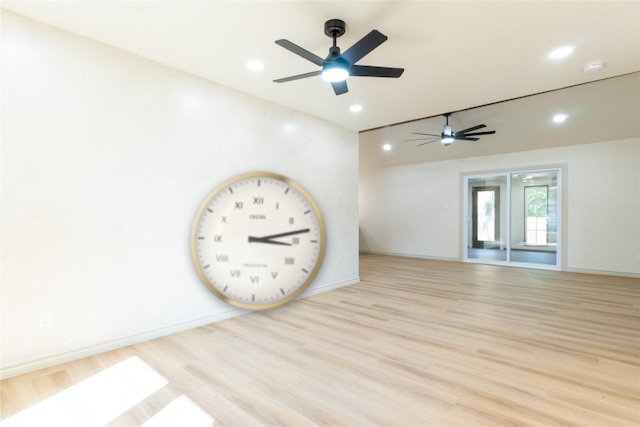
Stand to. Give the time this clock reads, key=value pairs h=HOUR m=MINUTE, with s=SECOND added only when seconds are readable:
h=3 m=13
